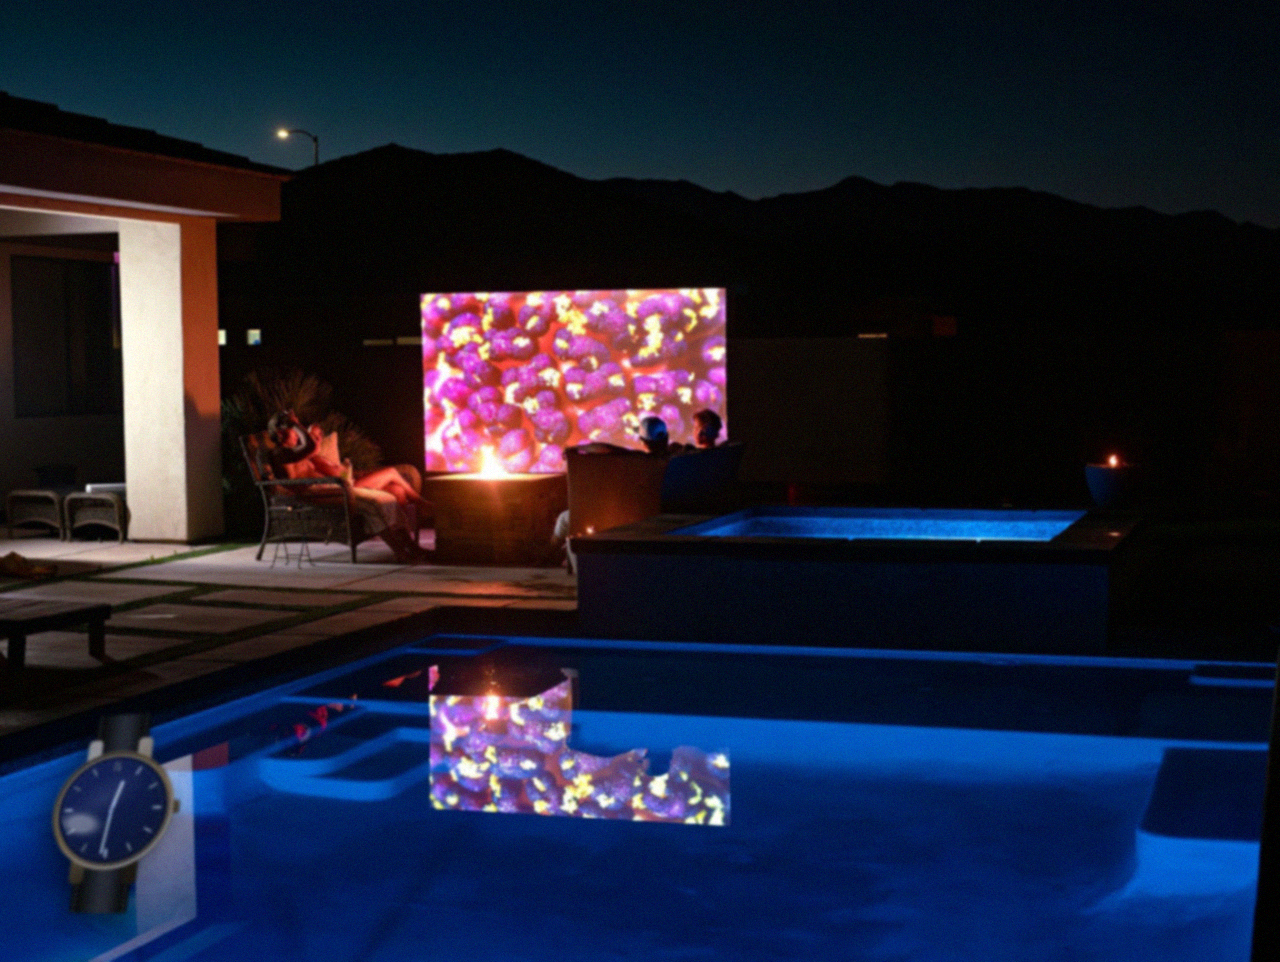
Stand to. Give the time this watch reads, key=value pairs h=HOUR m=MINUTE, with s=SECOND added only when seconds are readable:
h=12 m=31
